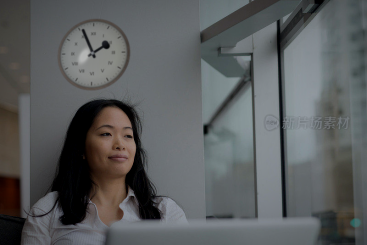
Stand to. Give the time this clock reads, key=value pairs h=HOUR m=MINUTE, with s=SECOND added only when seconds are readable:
h=1 m=56
